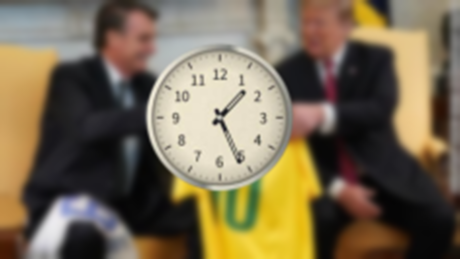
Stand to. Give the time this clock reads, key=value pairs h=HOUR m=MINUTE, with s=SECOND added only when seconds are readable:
h=1 m=26
